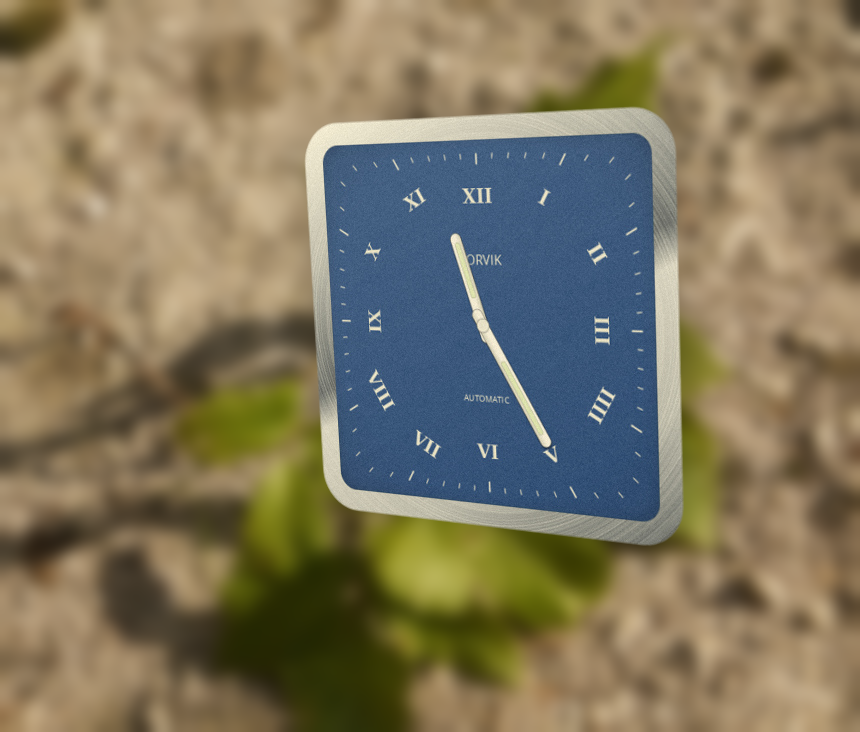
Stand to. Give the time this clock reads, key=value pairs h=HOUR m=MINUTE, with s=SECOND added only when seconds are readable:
h=11 m=25
